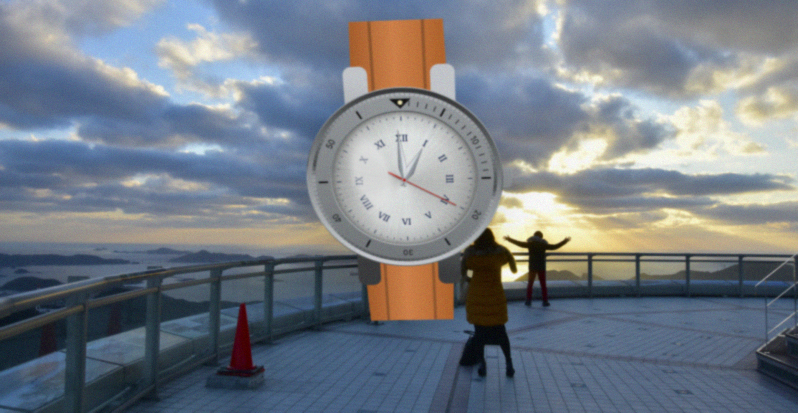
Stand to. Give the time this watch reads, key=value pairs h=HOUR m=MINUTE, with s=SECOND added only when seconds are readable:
h=12 m=59 s=20
